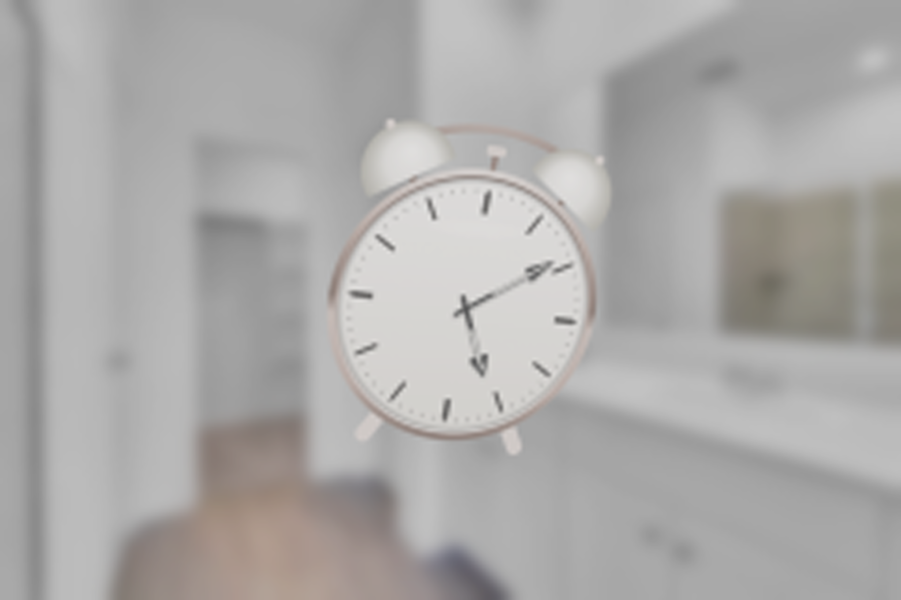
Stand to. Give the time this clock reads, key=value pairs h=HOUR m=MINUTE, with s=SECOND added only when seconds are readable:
h=5 m=9
